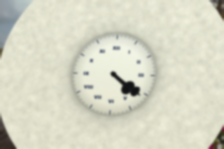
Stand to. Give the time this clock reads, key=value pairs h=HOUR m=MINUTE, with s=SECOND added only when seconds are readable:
h=4 m=21
